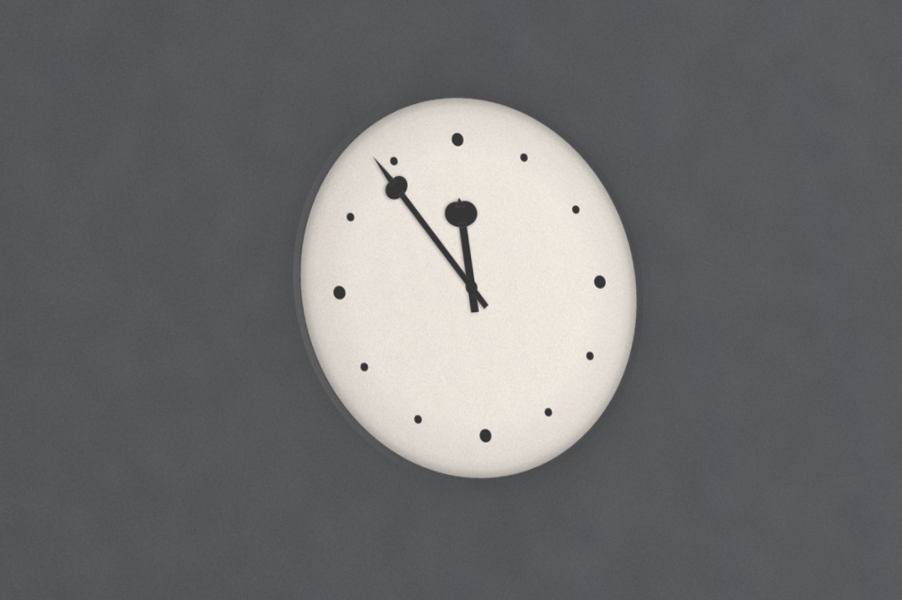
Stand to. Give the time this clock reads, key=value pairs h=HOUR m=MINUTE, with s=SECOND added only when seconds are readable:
h=11 m=54
